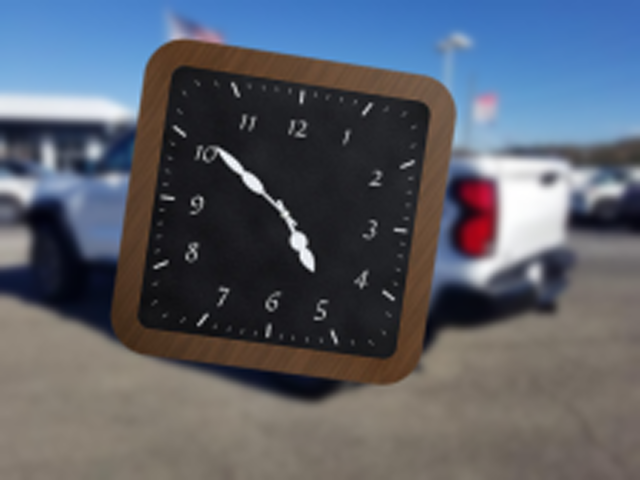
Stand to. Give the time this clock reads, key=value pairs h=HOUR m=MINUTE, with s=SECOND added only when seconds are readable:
h=4 m=51
